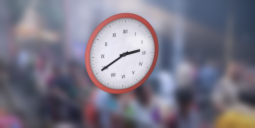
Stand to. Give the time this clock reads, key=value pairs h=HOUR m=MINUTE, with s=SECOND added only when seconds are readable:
h=2 m=40
